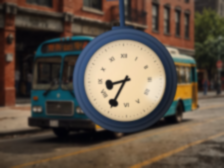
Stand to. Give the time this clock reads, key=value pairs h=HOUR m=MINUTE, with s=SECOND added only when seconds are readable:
h=8 m=35
